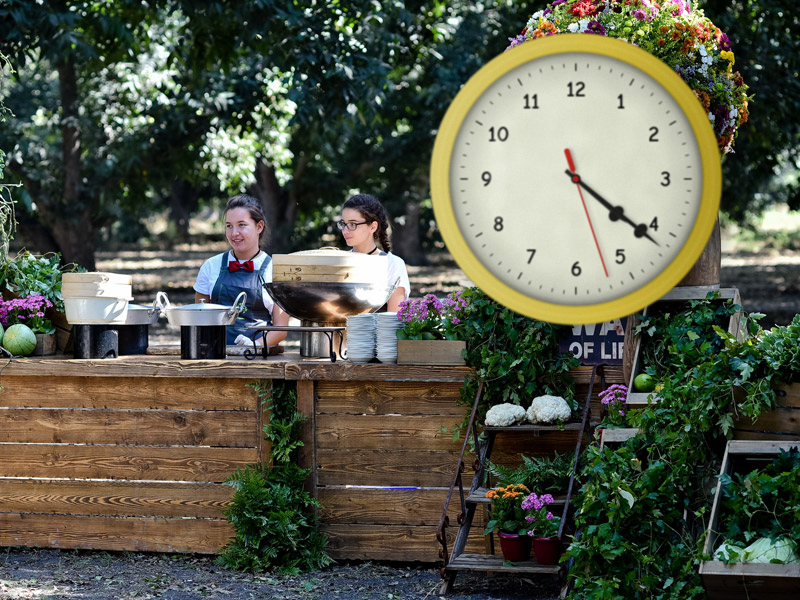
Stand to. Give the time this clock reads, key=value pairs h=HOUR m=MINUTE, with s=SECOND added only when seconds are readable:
h=4 m=21 s=27
